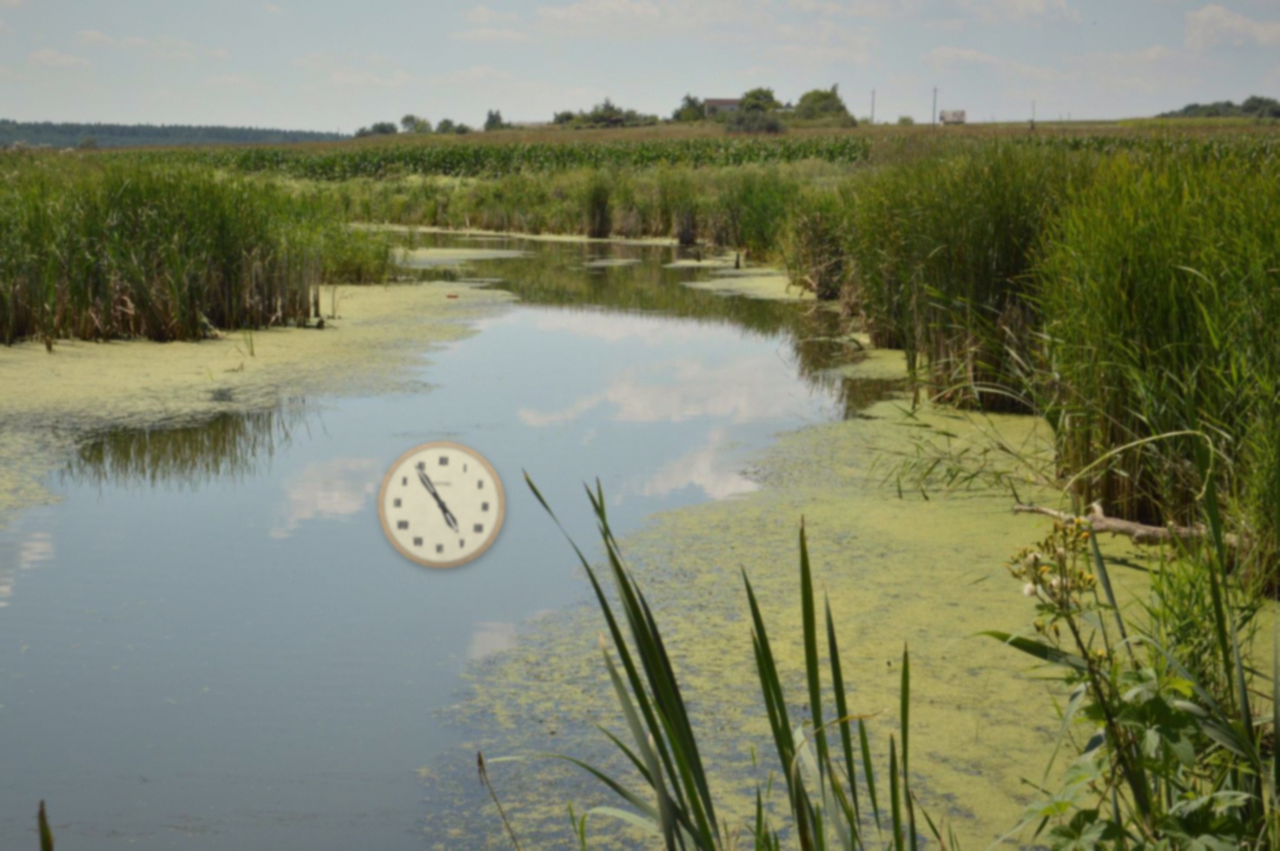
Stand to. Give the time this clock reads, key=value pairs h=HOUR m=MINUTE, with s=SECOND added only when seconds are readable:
h=4 m=54
